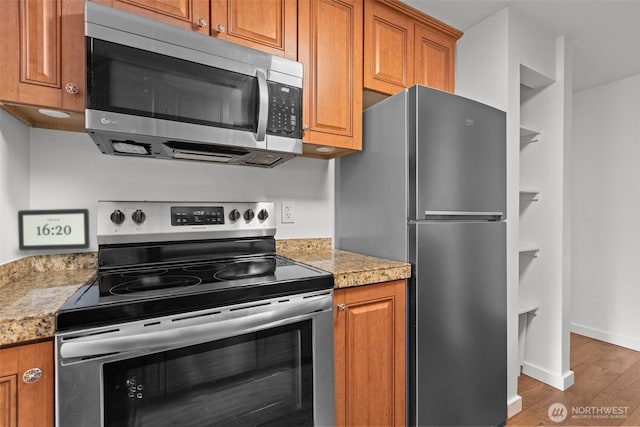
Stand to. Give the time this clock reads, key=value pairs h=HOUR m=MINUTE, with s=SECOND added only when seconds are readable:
h=16 m=20
